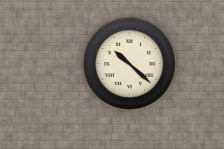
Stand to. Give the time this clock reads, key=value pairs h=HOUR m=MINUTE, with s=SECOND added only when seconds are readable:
h=10 m=22
